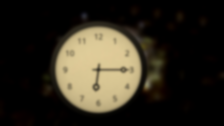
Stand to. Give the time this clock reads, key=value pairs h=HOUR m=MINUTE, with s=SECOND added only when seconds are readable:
h=6 m=15
